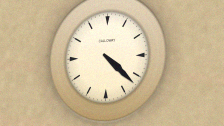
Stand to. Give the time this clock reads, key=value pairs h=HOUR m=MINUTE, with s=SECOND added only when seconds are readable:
h=4 m=22
